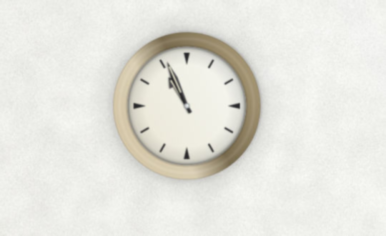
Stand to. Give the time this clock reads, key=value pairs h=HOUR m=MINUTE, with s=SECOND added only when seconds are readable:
h=10 m=56
